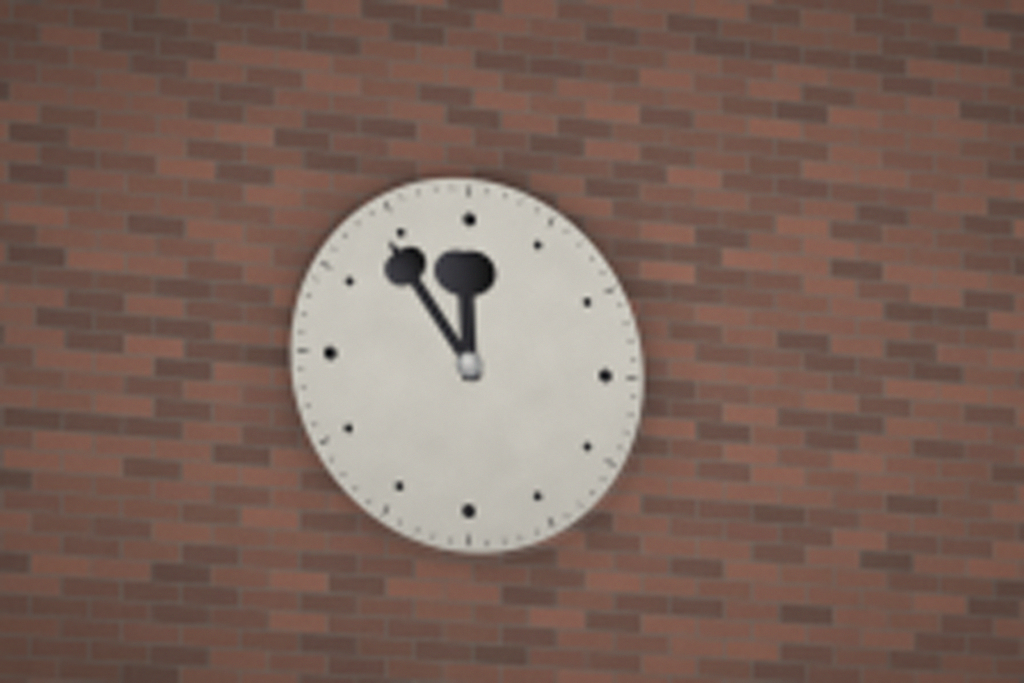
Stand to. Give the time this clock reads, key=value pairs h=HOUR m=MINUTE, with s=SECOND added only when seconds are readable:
h=11 m=54
